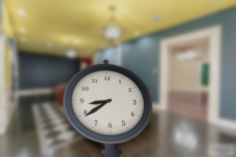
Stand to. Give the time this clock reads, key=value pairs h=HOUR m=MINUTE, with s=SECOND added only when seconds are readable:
h=8 m=39
